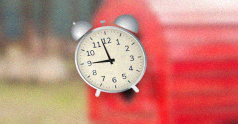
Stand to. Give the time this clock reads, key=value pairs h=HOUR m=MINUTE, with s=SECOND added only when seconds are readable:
h=8 m=58
